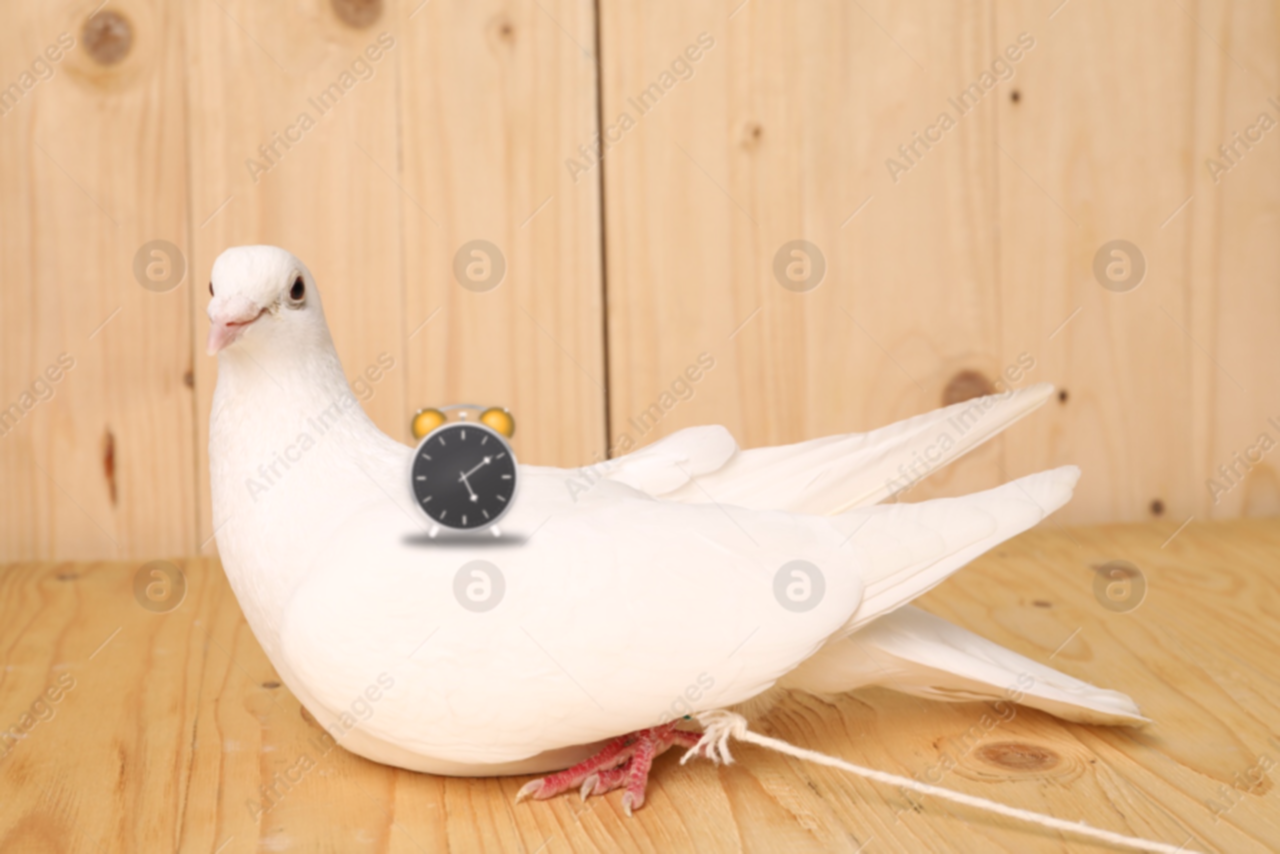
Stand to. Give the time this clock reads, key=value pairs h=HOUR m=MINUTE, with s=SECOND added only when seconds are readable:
h=5 m=9
